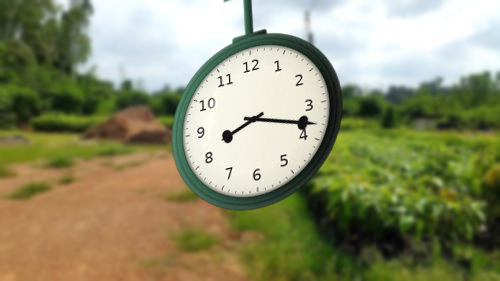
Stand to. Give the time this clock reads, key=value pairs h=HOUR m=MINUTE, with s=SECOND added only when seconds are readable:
h=8 m=18
